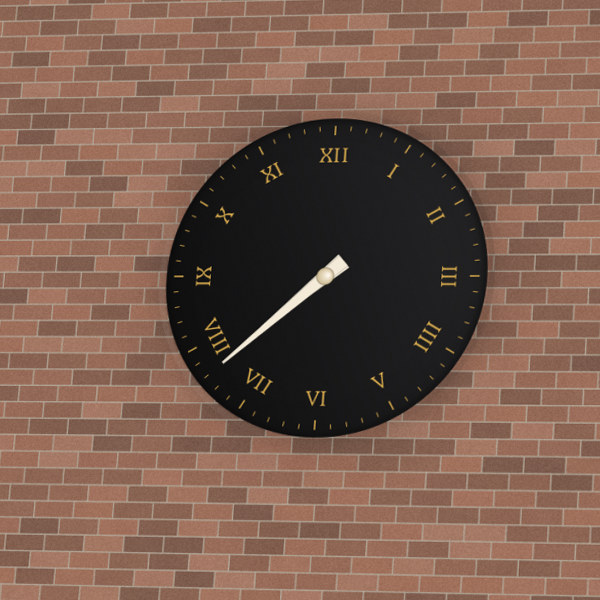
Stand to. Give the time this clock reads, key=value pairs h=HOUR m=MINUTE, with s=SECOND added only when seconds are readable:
h=7 m=38
